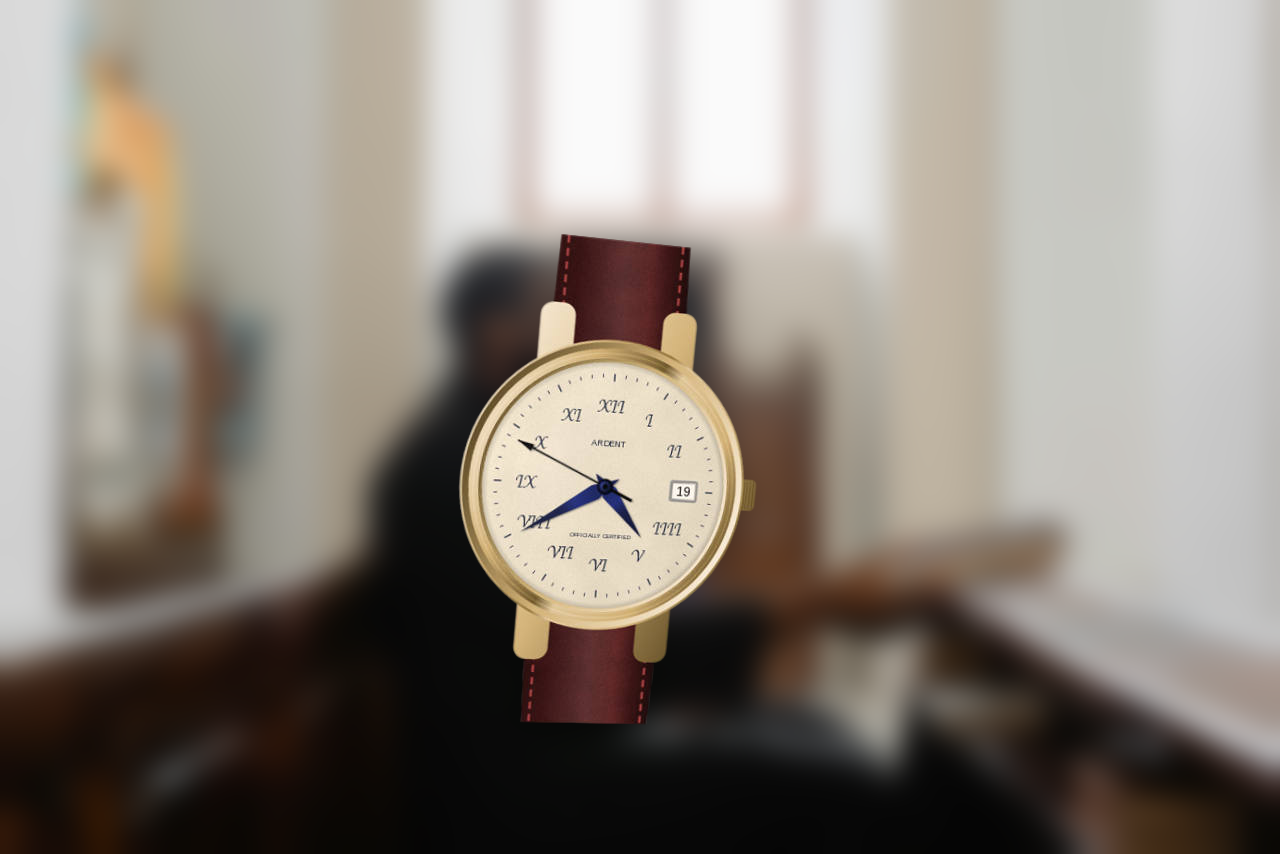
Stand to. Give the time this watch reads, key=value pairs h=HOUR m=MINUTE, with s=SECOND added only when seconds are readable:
h=4 m=39 s=49
